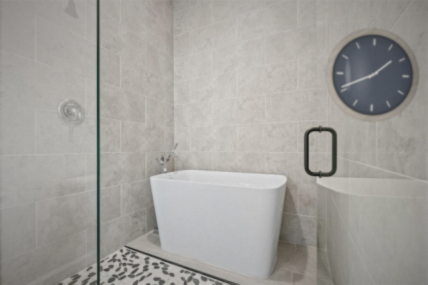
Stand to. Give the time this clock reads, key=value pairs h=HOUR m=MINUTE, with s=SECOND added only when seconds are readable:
h=1 m=41
